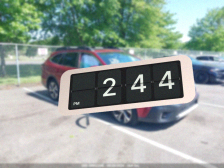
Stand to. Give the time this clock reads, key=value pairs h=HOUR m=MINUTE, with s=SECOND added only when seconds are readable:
h=2 m=44
